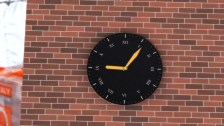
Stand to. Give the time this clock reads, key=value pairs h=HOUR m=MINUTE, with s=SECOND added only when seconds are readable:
h=9 m=6
